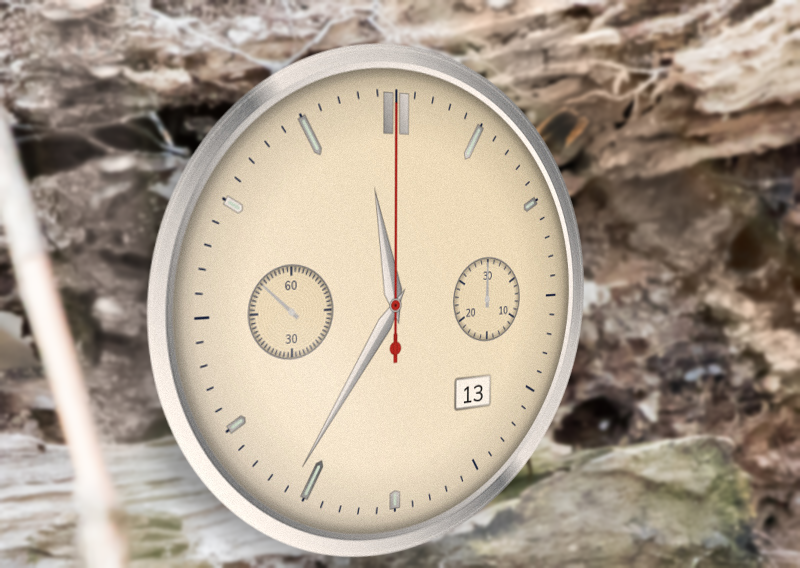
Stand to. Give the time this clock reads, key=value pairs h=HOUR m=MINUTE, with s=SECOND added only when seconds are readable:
h=11 m=35 s=52
